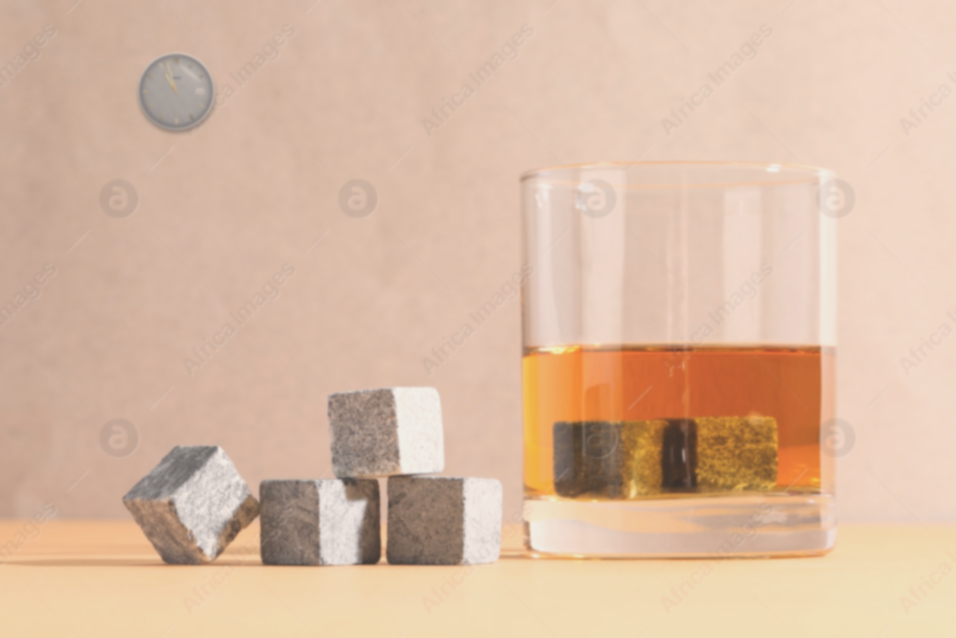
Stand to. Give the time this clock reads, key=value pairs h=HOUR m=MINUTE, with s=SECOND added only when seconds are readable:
h=10 m=57
